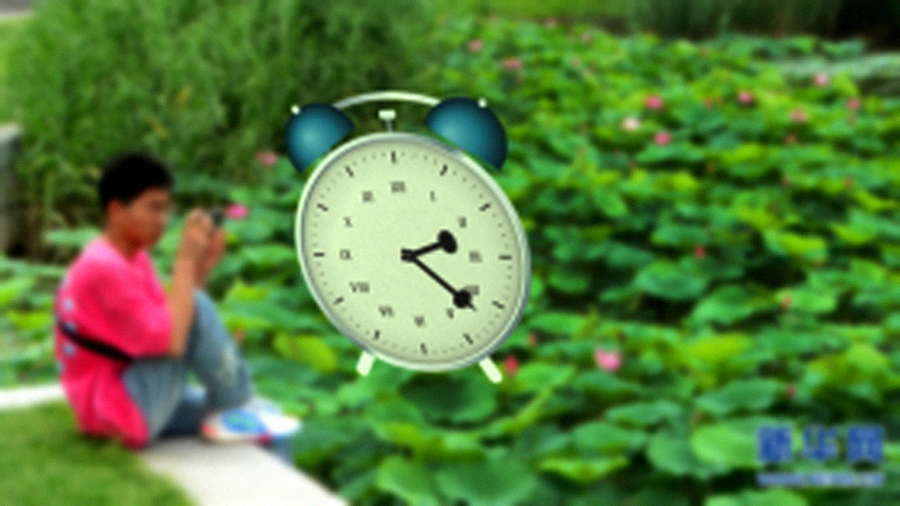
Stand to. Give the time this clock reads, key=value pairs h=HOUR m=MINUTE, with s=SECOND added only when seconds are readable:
h=2 m=22
